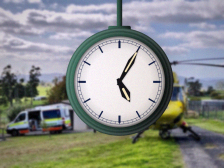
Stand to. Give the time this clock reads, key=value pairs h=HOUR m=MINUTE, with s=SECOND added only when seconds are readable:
h=5 m=5
